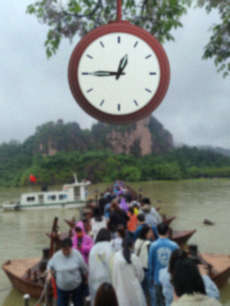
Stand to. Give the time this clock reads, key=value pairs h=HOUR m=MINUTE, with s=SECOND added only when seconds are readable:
h=12 m=45
